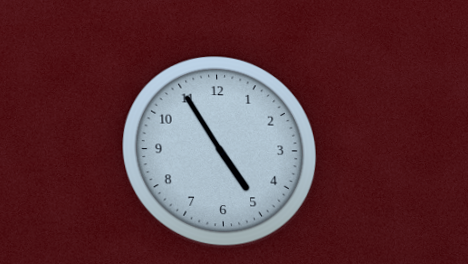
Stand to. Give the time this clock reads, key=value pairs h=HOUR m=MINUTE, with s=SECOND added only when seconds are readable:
h=4 m=55
